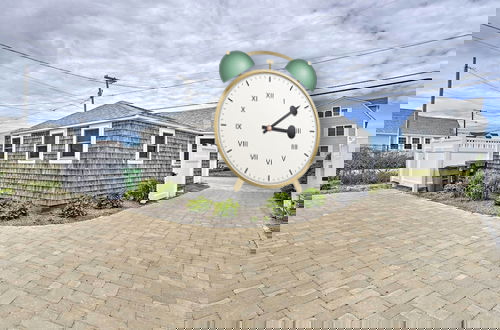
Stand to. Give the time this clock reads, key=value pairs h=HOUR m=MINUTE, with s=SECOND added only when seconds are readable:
h=3 m=9
